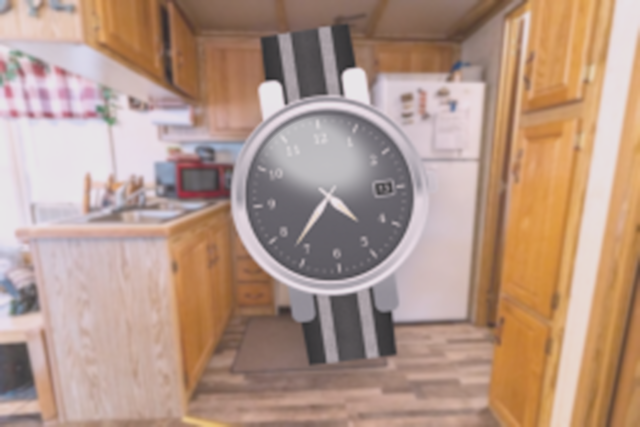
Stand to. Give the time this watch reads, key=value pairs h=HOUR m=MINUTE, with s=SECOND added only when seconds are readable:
h=4 m=37
